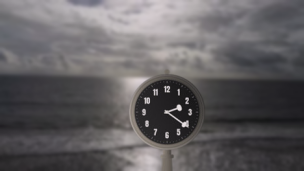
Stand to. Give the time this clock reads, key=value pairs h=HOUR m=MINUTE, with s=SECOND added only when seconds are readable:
h=2 m=21
